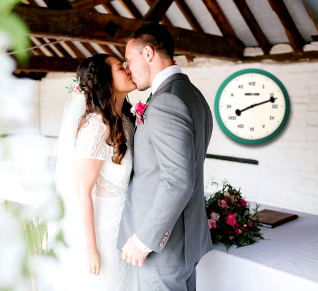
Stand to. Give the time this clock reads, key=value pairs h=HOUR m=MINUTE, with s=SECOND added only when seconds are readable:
h=8 m=12
